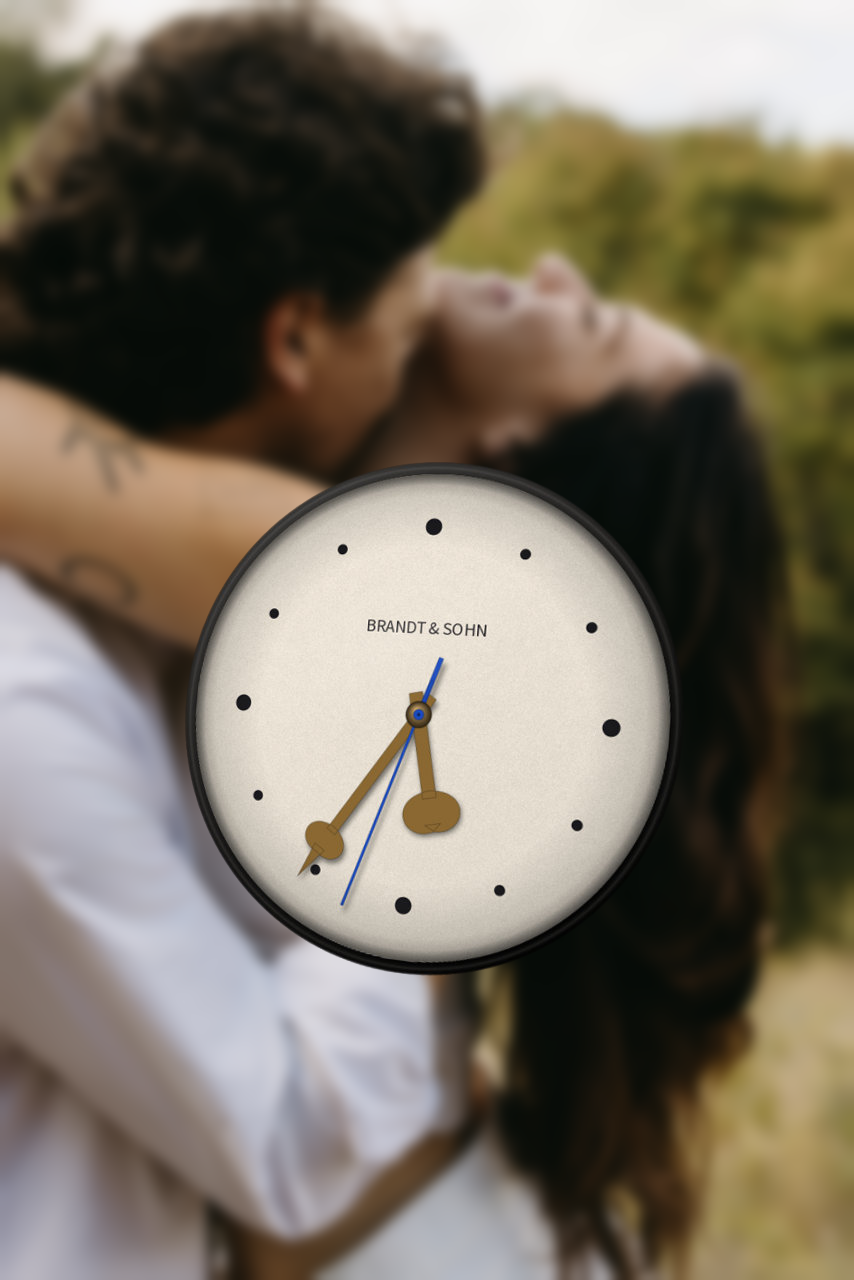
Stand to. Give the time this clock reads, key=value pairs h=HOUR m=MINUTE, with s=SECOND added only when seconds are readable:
h=5 m=35 s=33
